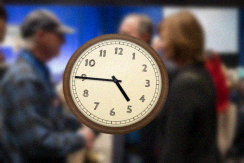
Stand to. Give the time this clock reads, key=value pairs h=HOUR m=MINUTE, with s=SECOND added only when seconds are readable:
h=4 m=45
